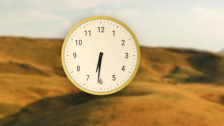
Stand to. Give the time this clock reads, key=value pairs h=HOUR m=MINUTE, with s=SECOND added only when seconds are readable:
h=6 m=31
